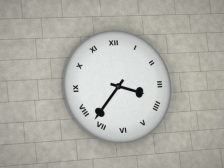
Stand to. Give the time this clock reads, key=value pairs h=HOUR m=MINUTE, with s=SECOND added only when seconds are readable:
h=3 m=37
